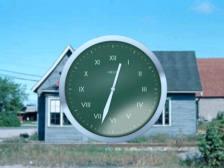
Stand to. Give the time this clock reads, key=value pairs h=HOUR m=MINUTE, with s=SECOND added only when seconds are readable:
h=12 m=33
